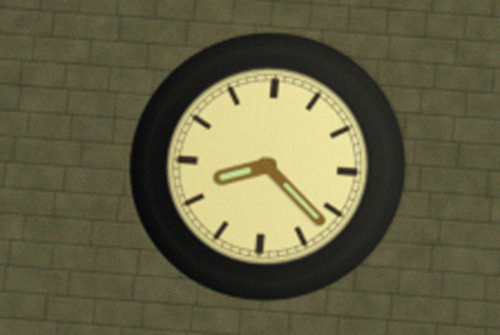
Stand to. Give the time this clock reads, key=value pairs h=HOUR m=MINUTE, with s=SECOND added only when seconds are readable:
h=8 m=22
